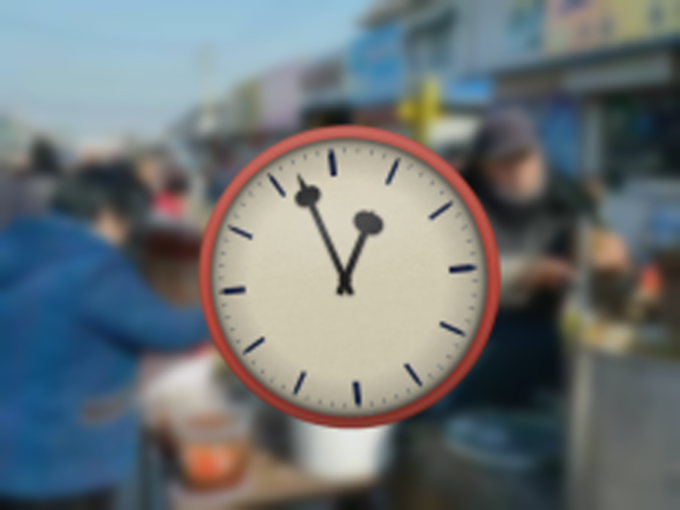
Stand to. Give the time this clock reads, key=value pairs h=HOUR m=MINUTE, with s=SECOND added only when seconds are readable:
h=12 m=57
